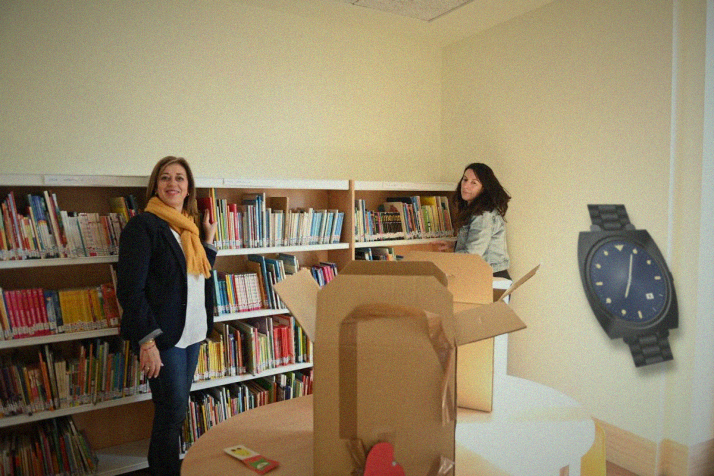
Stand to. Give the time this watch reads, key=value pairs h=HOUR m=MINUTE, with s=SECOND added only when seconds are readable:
h=7 m=4
